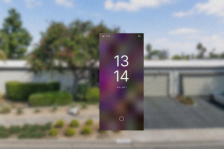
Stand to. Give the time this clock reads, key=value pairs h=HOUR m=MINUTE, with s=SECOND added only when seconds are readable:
h=13 m=14
